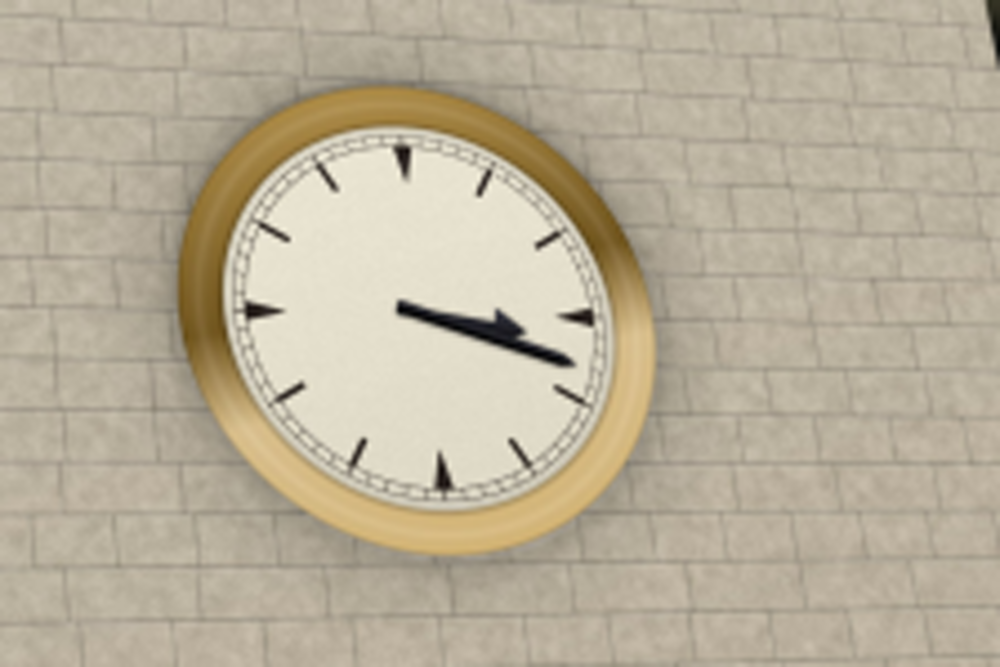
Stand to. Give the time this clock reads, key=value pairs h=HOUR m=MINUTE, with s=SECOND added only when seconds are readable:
h=3 m=18
